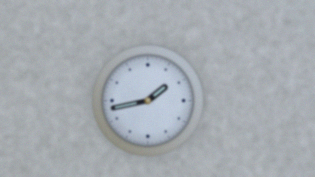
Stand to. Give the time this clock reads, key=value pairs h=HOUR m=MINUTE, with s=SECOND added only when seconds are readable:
h=1 m=43
